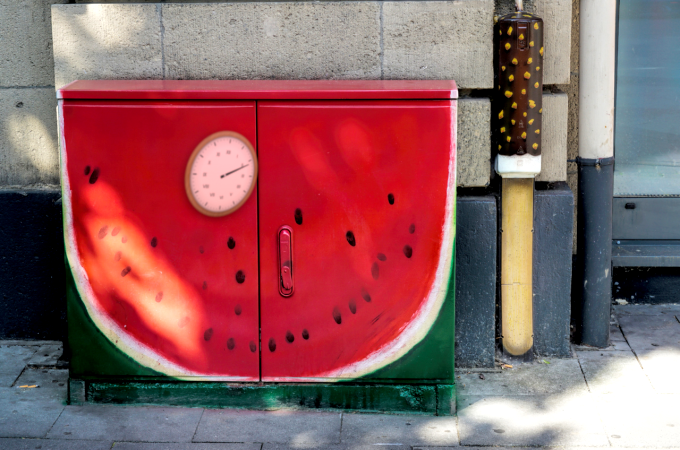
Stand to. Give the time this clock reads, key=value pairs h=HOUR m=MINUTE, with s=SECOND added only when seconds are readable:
h=2 m=11
